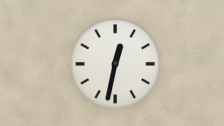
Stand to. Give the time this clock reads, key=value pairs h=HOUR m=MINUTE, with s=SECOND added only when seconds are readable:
h=12 m=32
